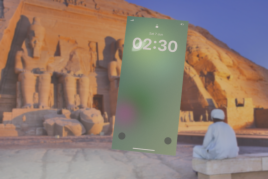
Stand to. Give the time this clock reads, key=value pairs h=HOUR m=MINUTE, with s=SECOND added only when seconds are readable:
h=2 m=30
